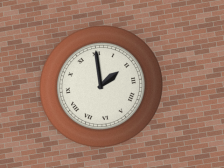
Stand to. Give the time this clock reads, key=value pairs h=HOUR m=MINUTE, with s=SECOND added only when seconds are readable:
h=2 m=0
